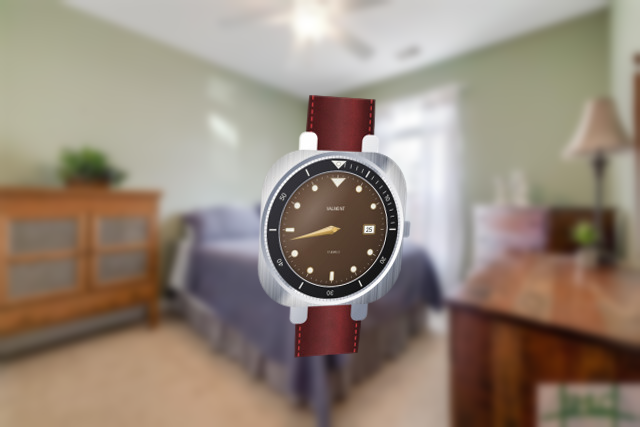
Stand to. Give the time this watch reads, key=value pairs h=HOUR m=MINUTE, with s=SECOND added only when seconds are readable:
h=8 m=43
